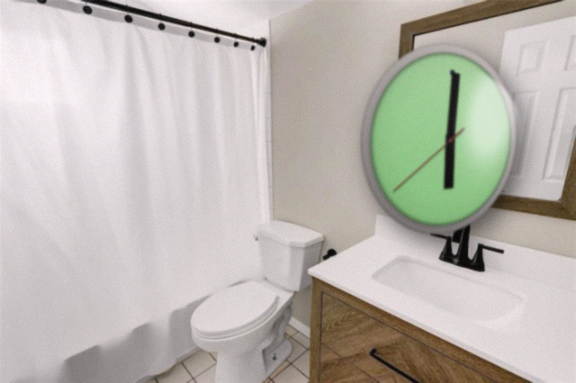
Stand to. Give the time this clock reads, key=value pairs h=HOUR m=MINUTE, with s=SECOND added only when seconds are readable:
h=6 m=0 s=39
